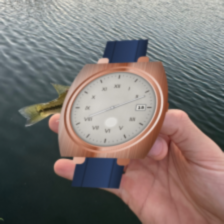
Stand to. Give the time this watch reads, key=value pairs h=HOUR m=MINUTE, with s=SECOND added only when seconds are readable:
h=8 m=11
